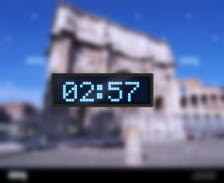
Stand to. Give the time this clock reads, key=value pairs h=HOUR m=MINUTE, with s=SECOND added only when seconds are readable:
h=2 m=57
